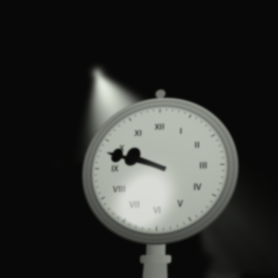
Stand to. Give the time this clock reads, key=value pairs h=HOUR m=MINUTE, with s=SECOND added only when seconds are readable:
h=9 m=48
